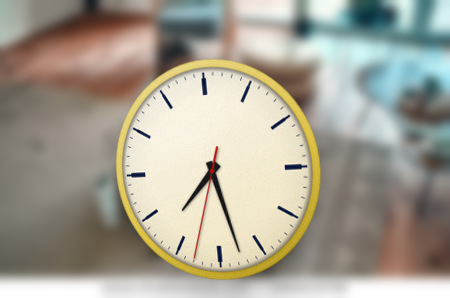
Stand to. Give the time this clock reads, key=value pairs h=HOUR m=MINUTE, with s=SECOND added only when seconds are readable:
h=7 m=27 s=33
